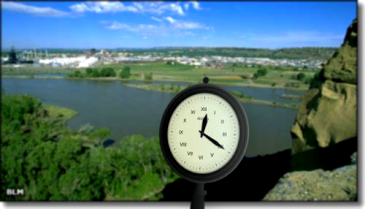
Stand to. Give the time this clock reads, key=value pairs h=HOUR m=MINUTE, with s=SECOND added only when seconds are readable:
h=12 m=20
